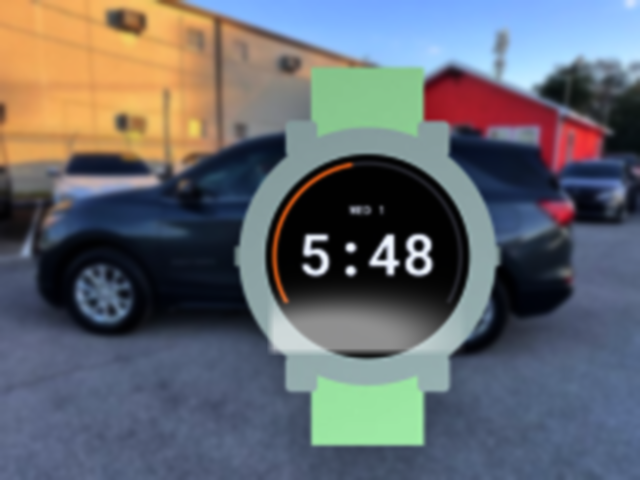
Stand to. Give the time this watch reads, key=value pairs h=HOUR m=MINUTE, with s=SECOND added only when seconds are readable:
h=5 m=48
